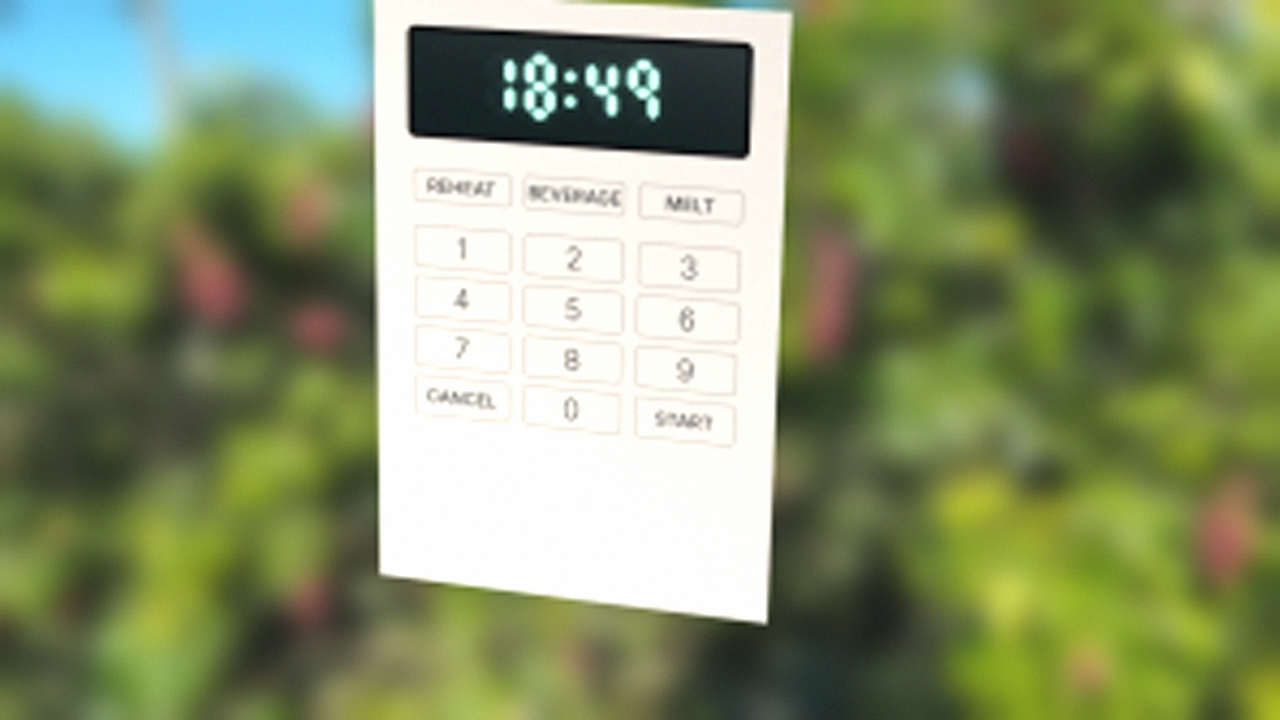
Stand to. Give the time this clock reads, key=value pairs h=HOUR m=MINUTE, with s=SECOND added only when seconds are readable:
h=18 m=49
